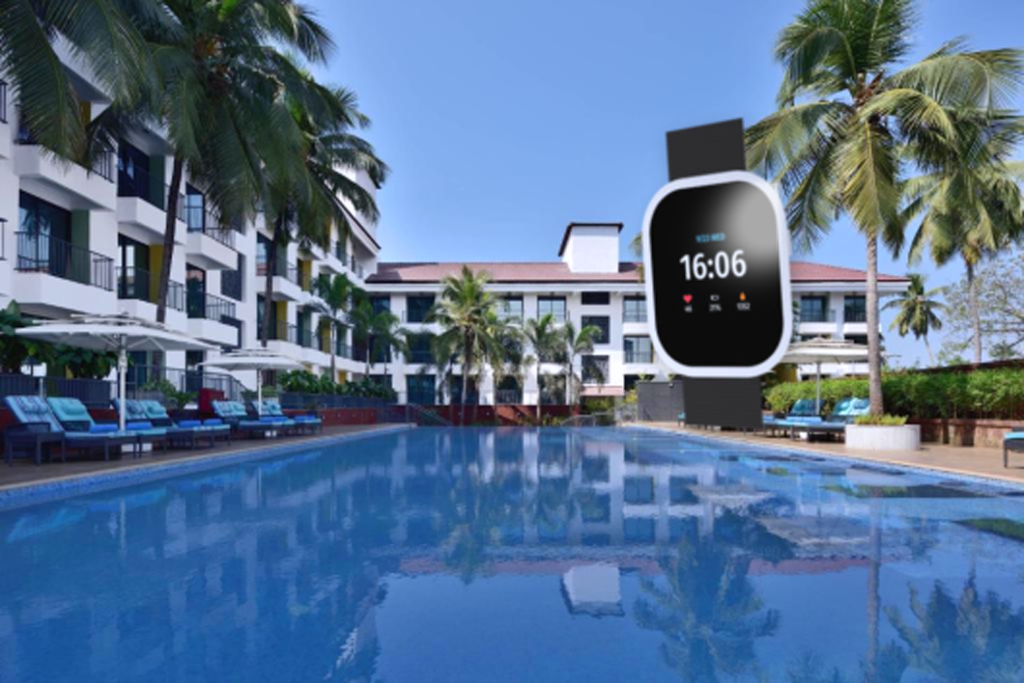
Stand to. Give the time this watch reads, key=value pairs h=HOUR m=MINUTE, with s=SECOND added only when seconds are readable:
h=16 m=6
